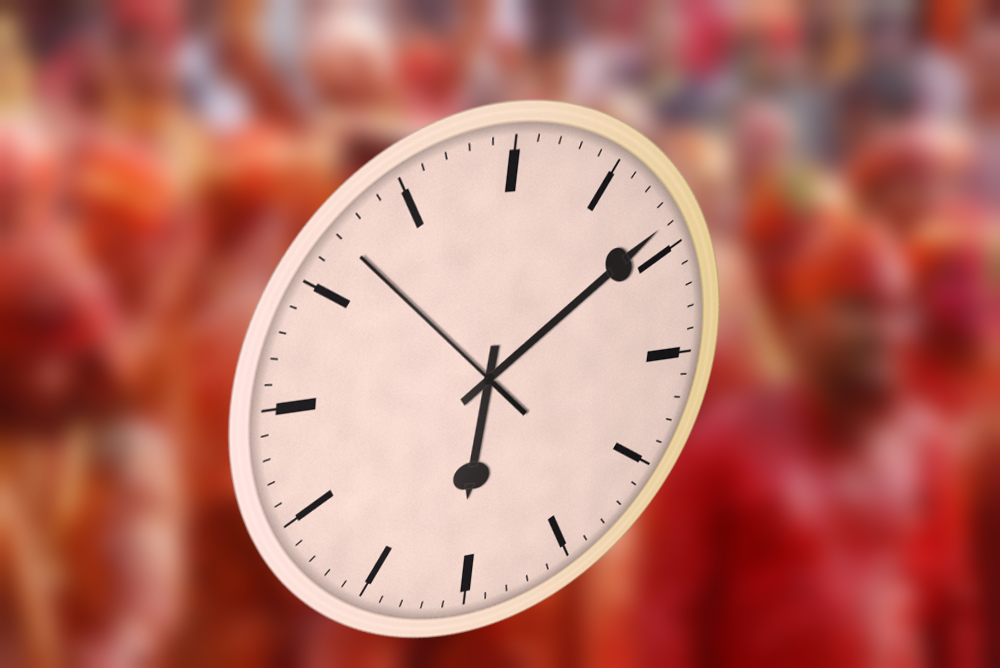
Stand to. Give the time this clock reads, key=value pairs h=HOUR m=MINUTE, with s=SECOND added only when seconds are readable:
h=6 m=8 s=52
